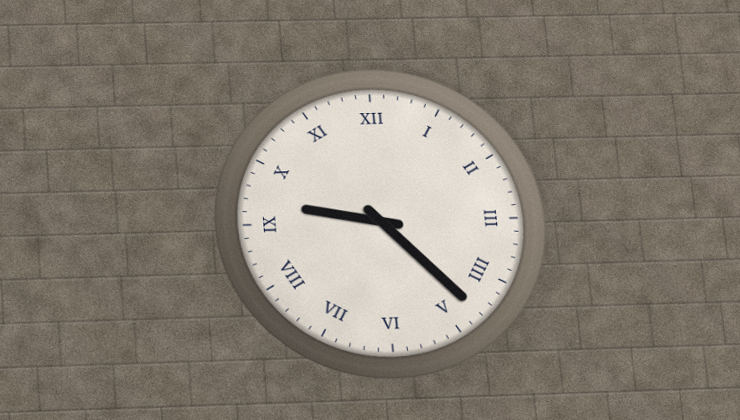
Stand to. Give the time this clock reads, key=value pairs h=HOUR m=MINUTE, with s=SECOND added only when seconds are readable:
h=9 m=23
